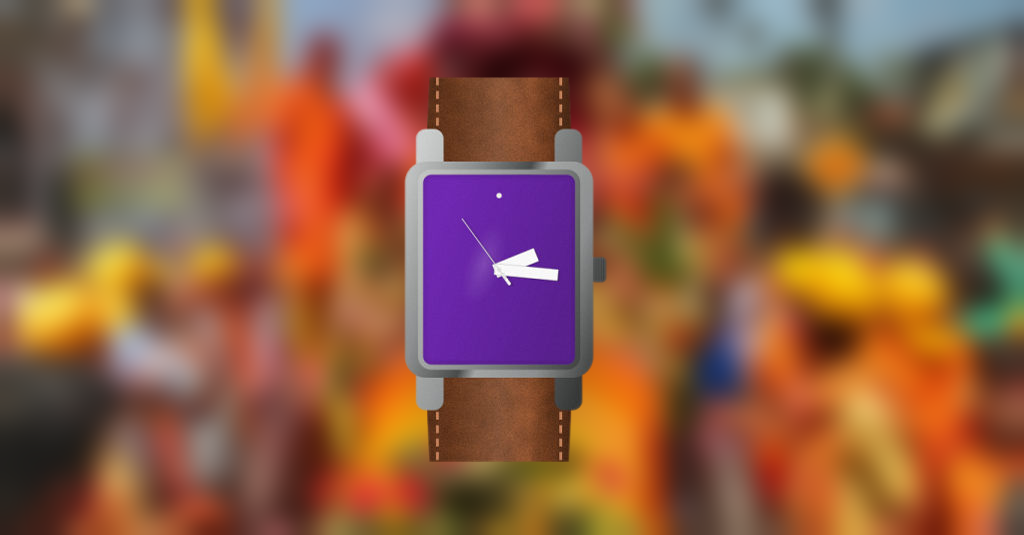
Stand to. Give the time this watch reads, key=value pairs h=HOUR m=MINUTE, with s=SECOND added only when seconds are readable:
h=2 m=15 s=54
